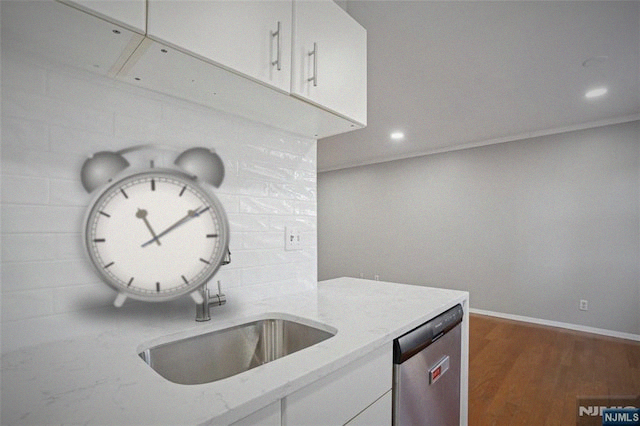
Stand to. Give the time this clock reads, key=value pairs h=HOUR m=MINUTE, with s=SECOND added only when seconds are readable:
h=11 m=9 s=10
